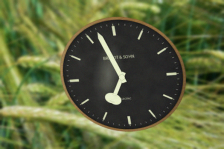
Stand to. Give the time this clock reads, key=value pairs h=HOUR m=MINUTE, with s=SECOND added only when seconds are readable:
h=6 m=57
